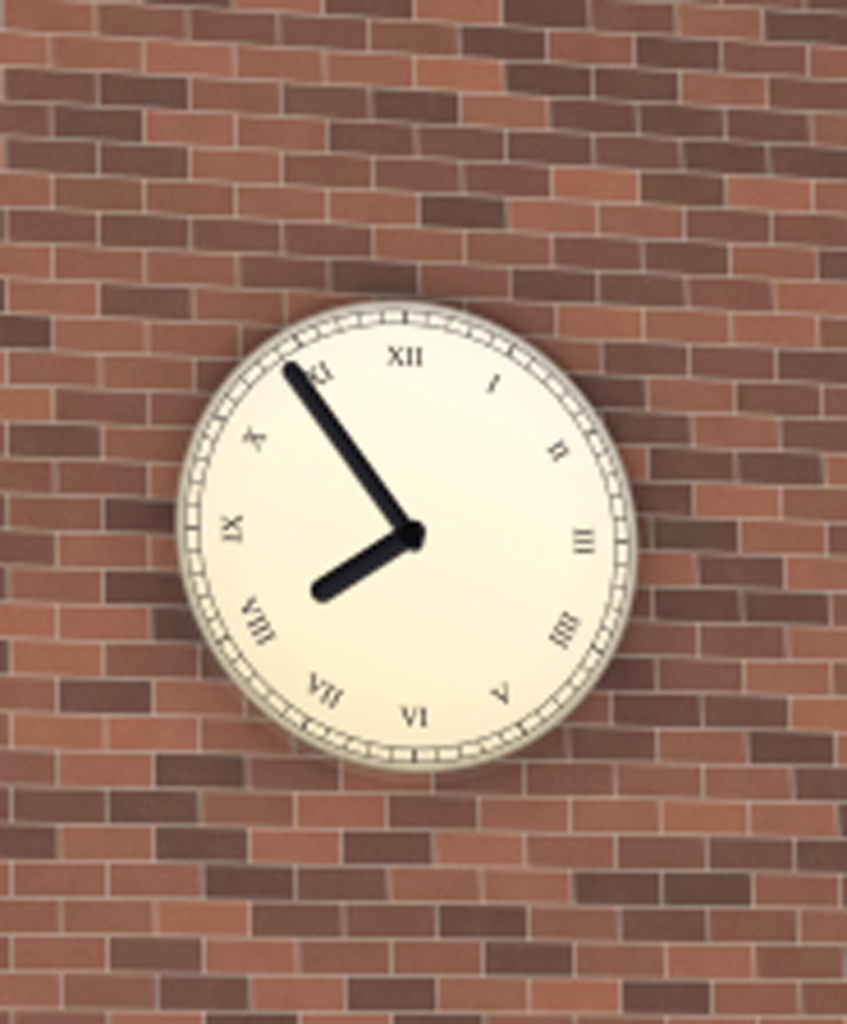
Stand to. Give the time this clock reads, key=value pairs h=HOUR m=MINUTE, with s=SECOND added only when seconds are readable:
h=7 m=54
